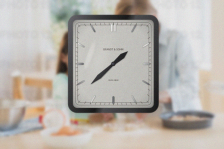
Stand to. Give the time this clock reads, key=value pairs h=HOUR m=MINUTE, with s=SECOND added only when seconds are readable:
h=1 m=38
